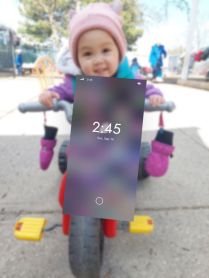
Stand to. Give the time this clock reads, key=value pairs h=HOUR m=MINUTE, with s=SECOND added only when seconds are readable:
h=2 m=45
